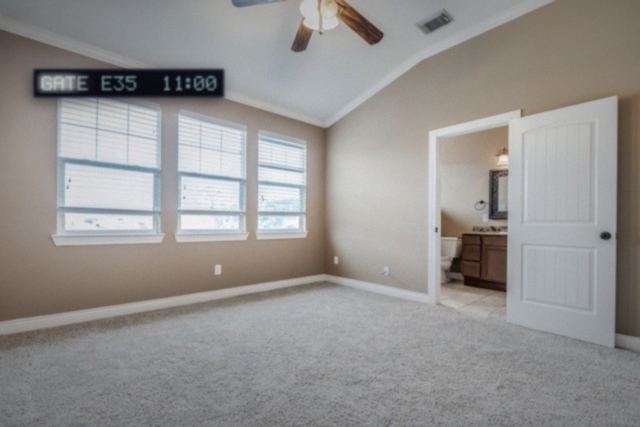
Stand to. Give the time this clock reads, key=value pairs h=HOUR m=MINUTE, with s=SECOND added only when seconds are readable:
h=11 m=0
